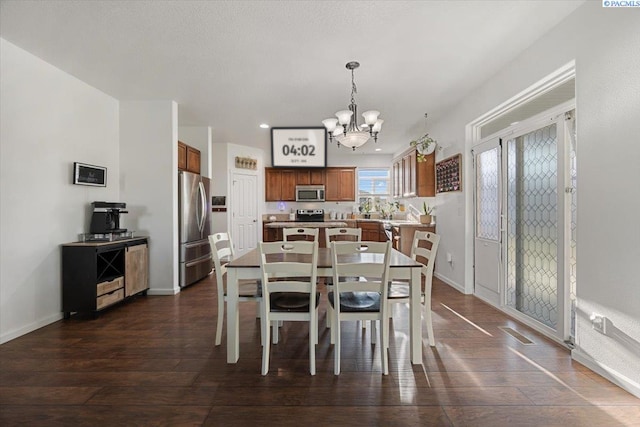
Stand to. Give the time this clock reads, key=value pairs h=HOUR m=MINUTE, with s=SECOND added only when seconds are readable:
h=4 m=2
